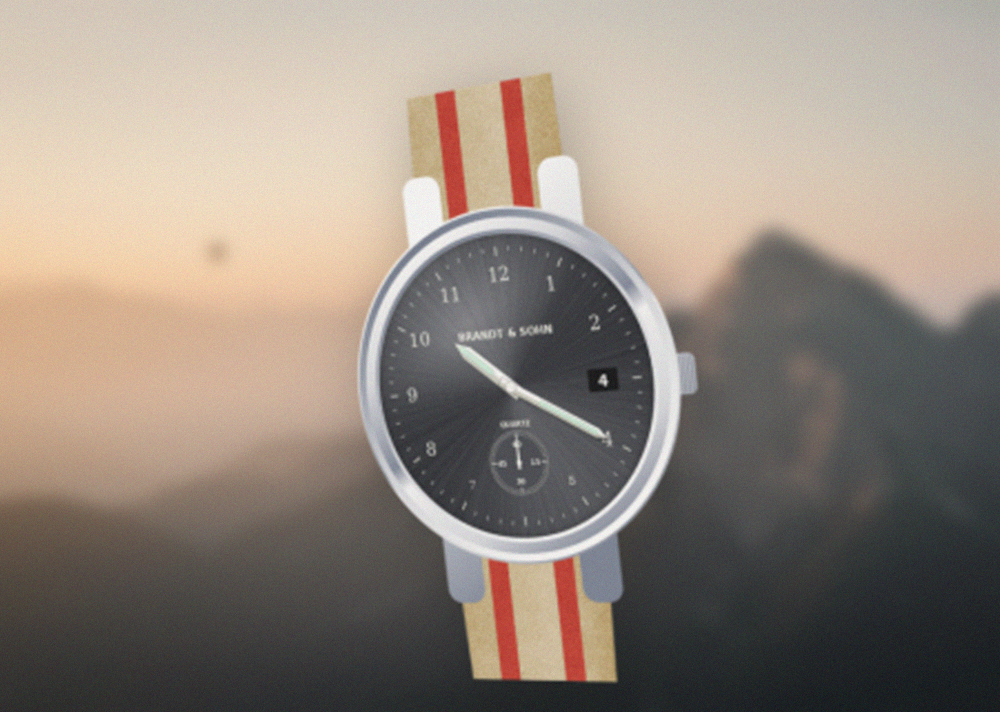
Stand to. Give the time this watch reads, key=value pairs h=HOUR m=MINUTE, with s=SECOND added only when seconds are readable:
h=10 m=20
